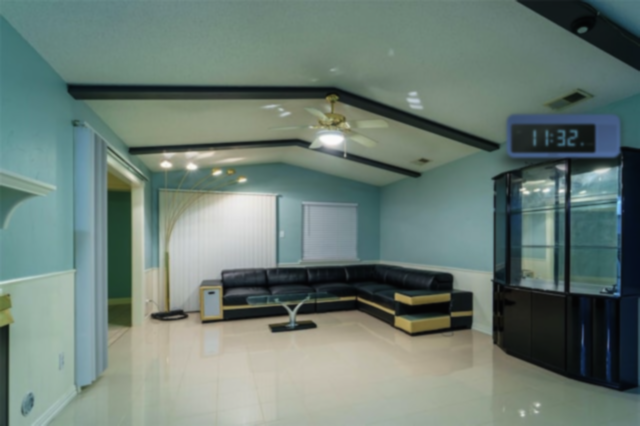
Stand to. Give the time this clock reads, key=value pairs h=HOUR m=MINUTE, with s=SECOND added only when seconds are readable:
h=11 m=32
